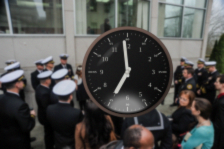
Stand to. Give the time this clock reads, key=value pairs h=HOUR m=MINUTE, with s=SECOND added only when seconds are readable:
h=6 m=59
